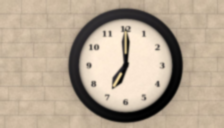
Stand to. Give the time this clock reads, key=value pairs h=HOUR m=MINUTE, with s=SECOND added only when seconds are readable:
h=7 m=0
